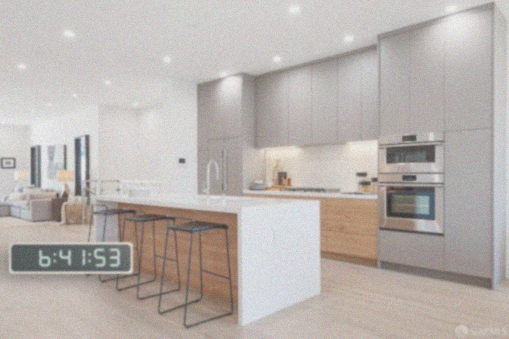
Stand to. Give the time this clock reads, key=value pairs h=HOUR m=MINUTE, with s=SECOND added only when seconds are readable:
h=6 m=41 s=53
